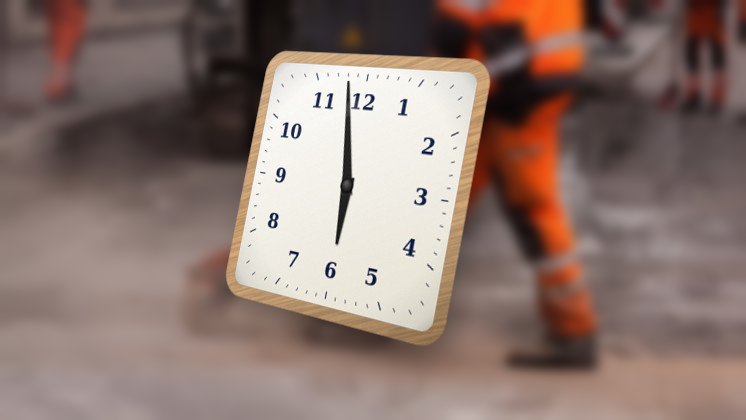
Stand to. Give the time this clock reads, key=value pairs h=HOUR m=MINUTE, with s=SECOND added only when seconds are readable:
h=5 m=58
